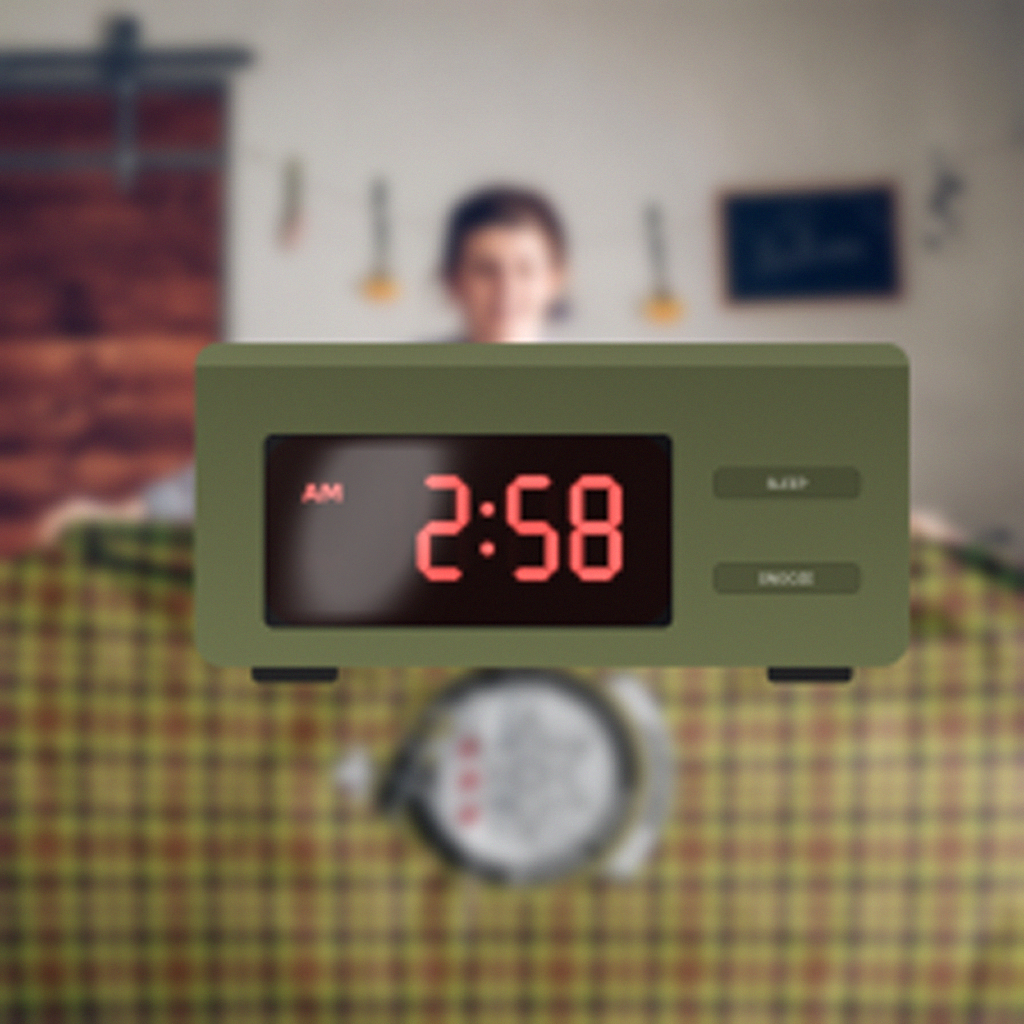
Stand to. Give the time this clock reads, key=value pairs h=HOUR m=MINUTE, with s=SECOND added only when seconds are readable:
h=2 m=58
